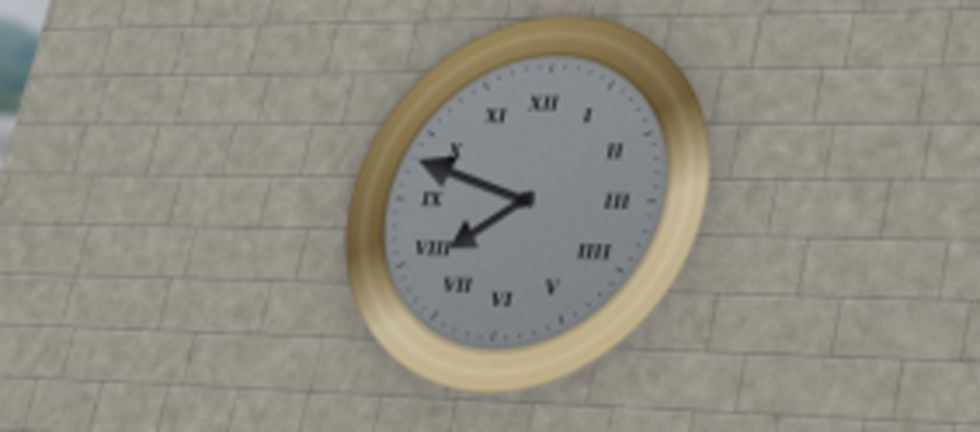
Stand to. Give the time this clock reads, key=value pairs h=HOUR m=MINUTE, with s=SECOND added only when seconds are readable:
h=7 m=48
